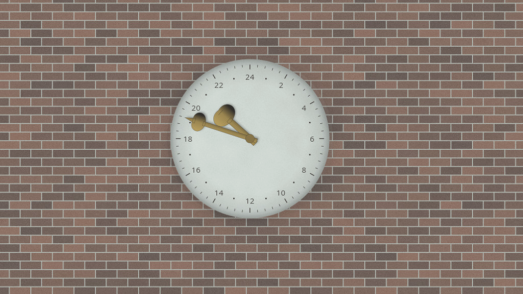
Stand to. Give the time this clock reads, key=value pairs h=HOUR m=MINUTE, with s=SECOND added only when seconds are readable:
h=20 m=48
